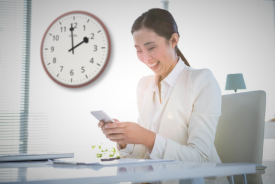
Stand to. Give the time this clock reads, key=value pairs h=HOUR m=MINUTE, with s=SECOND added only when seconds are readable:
h=1 m=59
